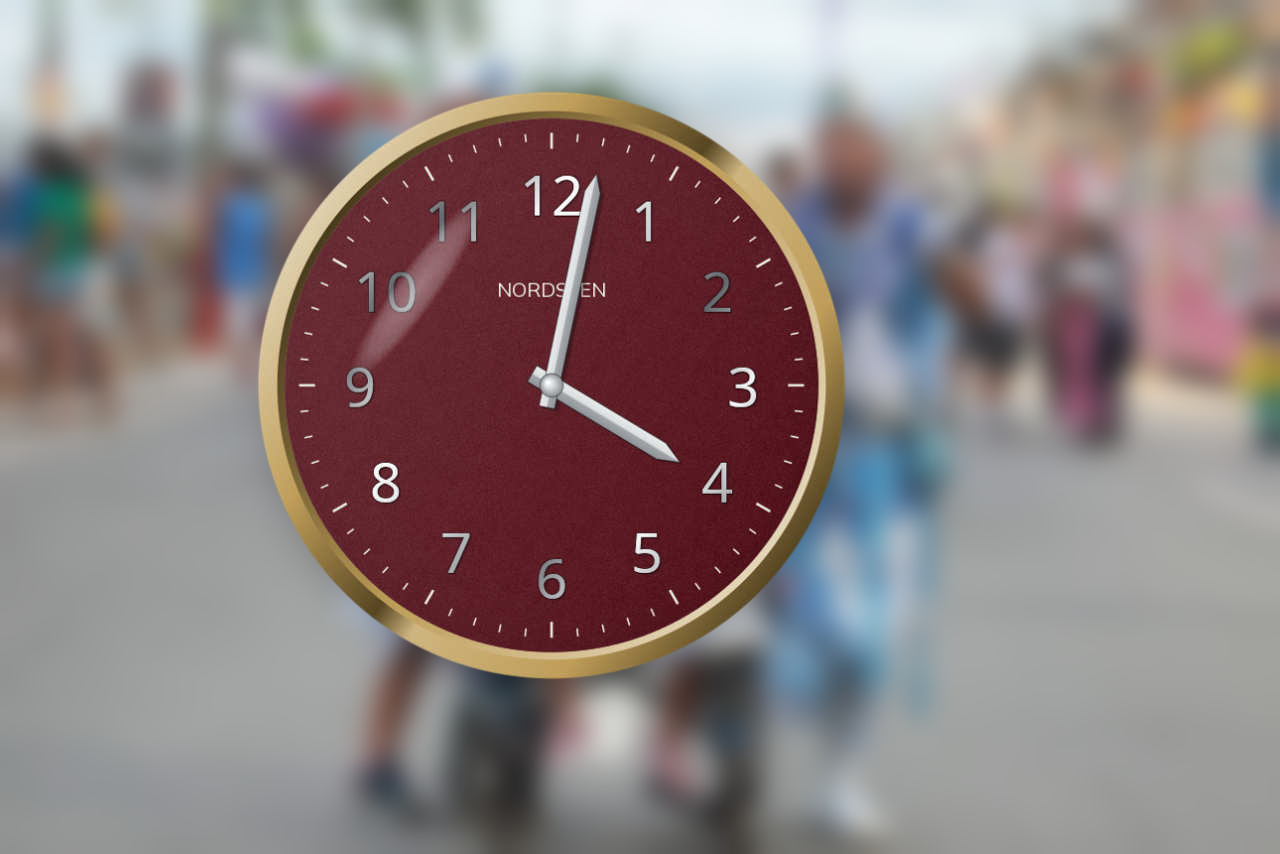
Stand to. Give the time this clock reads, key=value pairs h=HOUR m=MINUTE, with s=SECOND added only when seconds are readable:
h=4 m=2
